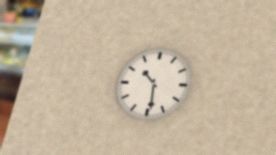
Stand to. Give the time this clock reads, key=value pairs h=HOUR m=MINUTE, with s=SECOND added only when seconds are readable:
h=10 m=29
